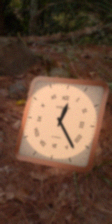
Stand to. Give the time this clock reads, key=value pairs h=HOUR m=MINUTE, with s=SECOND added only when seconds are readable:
h=12 m=23
